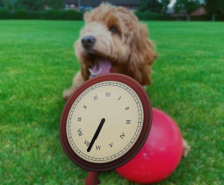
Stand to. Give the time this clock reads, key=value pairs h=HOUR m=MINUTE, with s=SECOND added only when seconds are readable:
h=6 m=33
